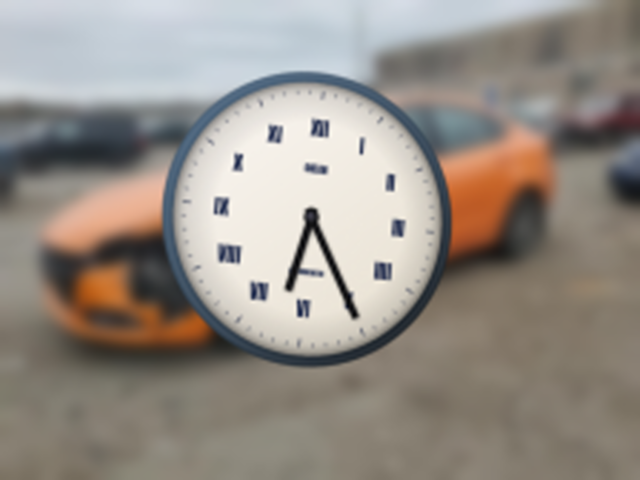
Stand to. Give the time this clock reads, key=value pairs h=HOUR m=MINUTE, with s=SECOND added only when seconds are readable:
h=6 m=25
